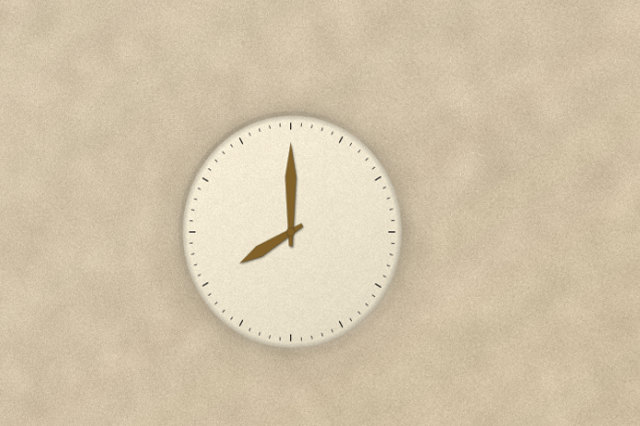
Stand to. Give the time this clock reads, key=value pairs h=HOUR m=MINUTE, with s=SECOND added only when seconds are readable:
h=8 m=0
